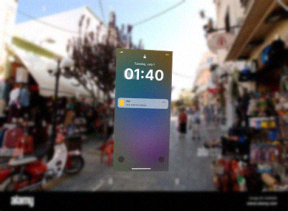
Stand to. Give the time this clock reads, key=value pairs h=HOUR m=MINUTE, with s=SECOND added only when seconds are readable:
h=1 m=40
